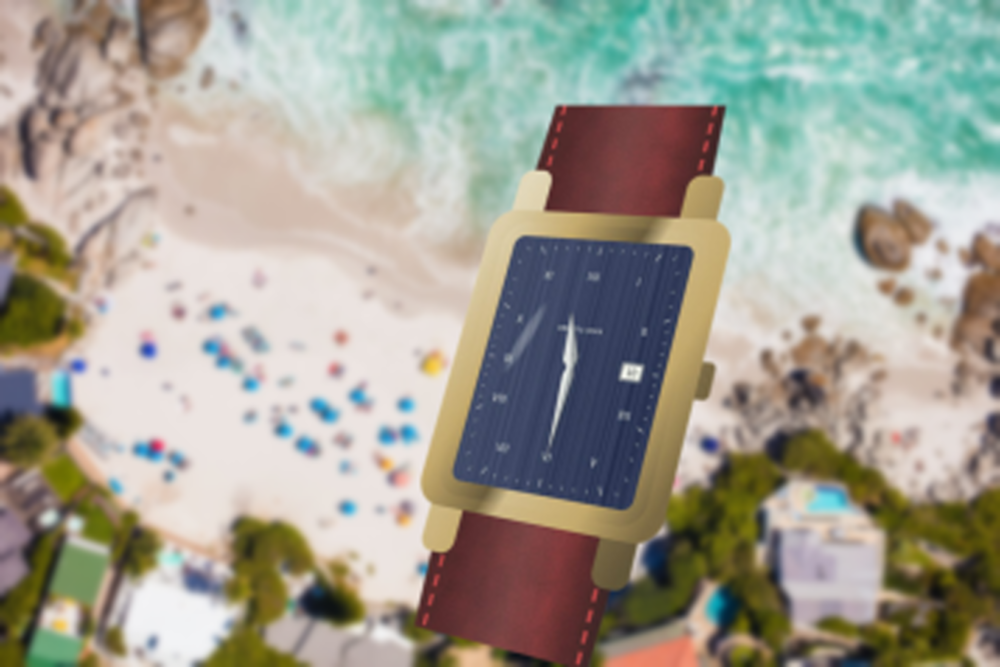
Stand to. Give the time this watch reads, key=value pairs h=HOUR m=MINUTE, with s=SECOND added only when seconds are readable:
h=11 m=30
